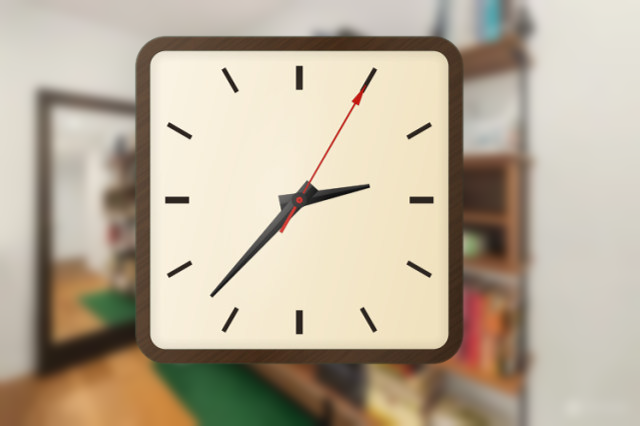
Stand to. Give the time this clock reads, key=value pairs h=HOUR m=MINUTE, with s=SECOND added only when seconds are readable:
h=2 m=37 s=5
